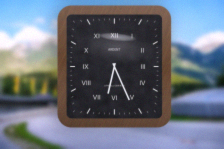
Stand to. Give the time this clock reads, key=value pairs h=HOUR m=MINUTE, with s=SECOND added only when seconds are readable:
h=6 m=26
